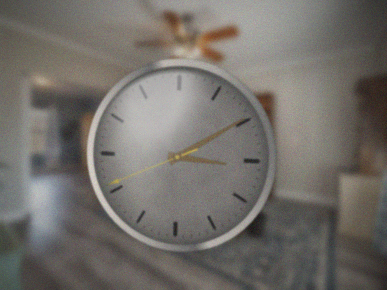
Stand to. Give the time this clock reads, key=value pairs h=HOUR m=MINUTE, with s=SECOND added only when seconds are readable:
h=3 m=9 s=41
